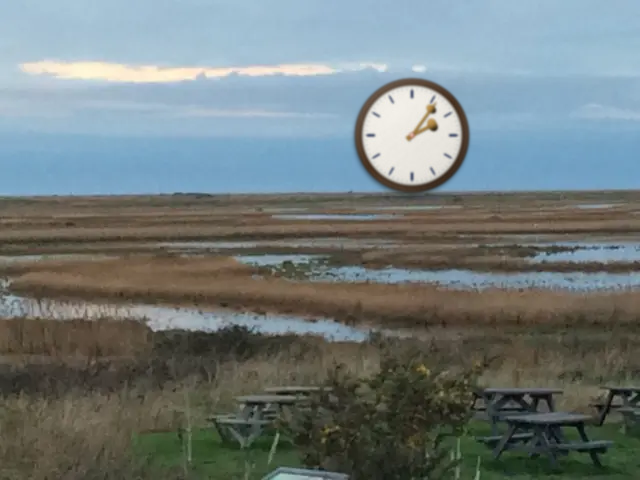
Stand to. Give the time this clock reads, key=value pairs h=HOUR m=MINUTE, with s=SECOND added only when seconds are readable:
h=2 m=6
